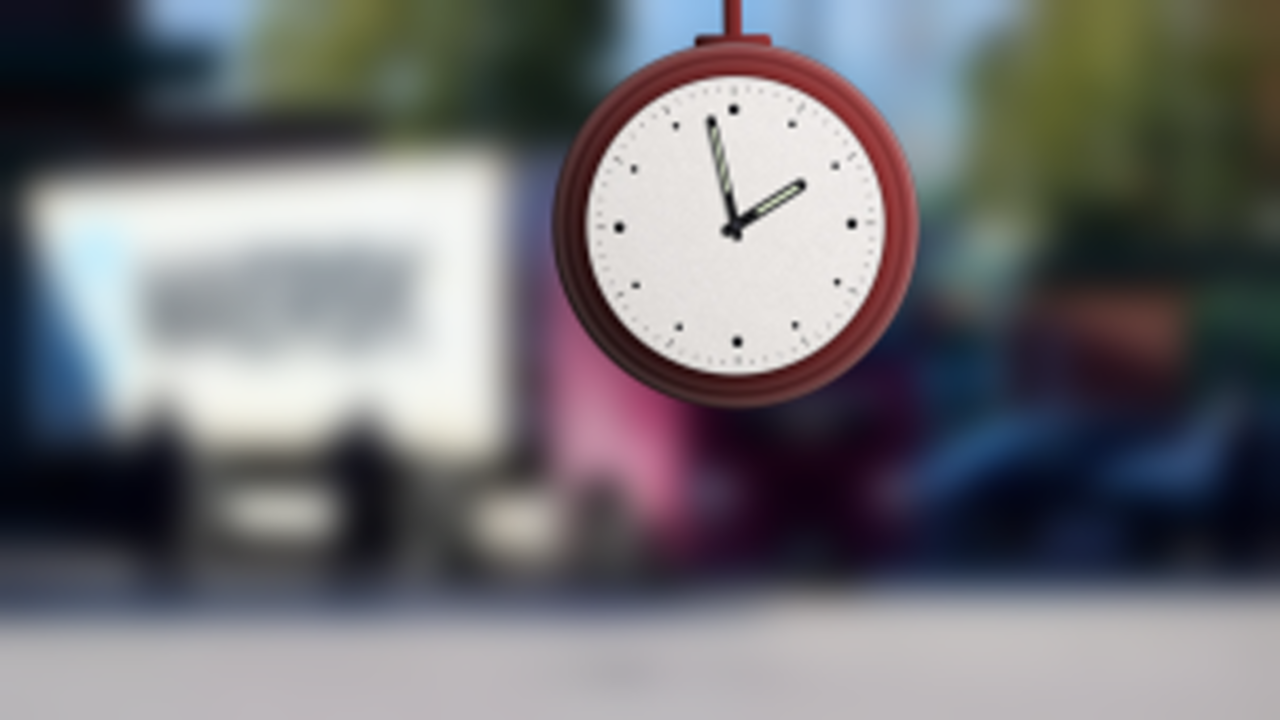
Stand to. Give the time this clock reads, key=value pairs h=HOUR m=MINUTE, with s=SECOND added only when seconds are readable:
h=1 m=58
